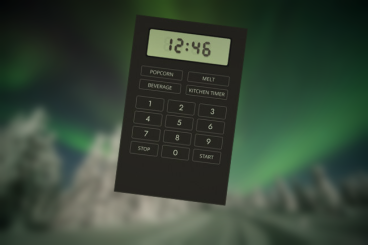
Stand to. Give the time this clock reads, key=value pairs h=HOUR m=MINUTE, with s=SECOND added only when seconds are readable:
h=12 m=46
